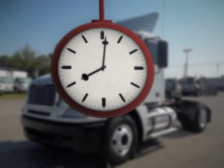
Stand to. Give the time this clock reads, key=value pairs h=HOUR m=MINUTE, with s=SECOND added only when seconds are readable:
h=8 m=1
